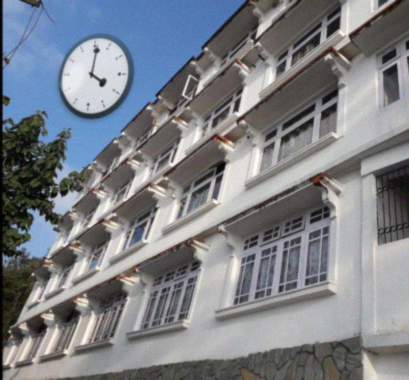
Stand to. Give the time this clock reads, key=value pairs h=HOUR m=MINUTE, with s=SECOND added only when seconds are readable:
h=4 m=1
